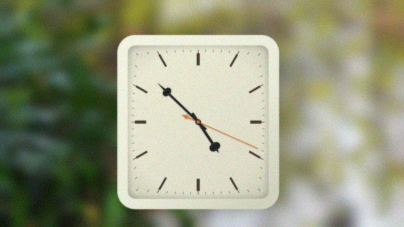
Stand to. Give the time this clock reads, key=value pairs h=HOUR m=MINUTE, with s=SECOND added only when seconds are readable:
h=4 m=52 s=19
